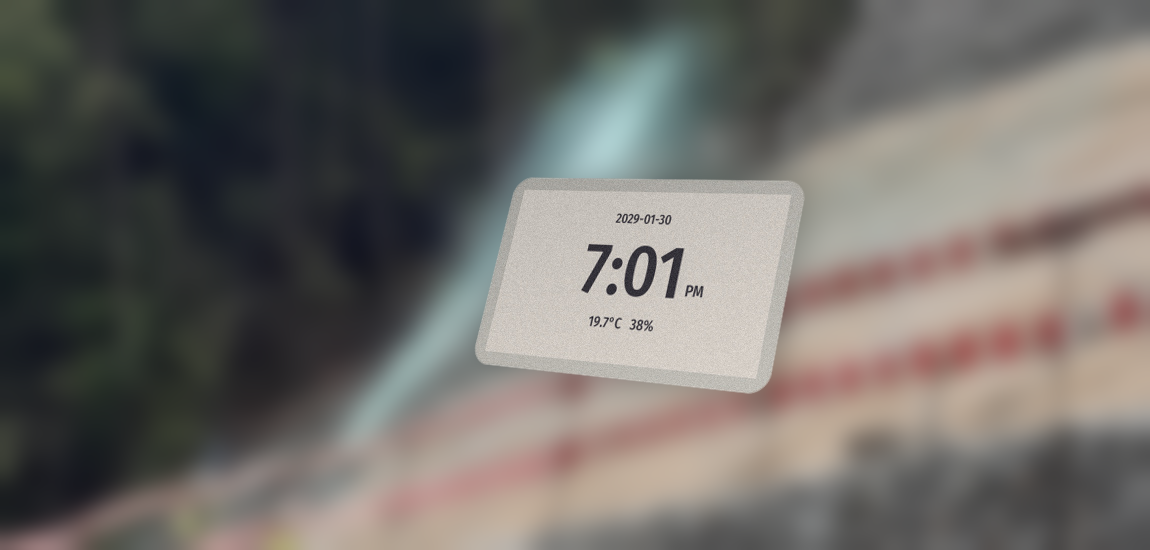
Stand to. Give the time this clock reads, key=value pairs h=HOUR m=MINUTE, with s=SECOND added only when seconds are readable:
h=7 m=1
